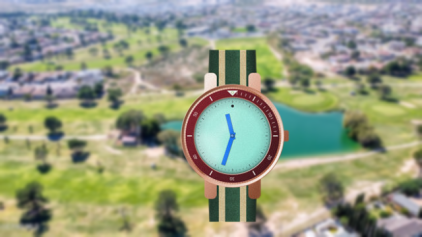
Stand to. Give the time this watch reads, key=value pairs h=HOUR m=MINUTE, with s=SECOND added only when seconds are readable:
h=11 m=33
